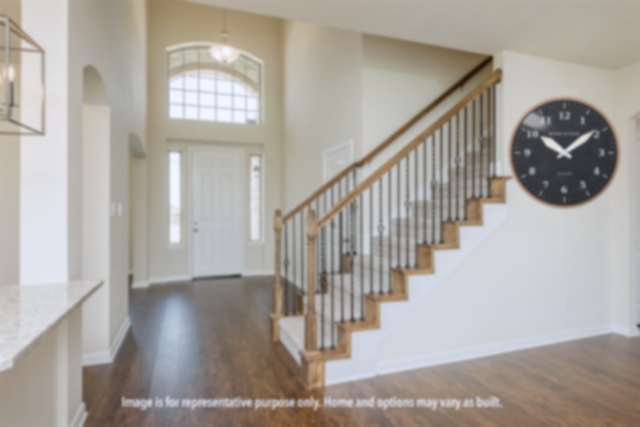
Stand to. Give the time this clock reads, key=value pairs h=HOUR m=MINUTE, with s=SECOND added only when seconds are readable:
h=10 m=9
